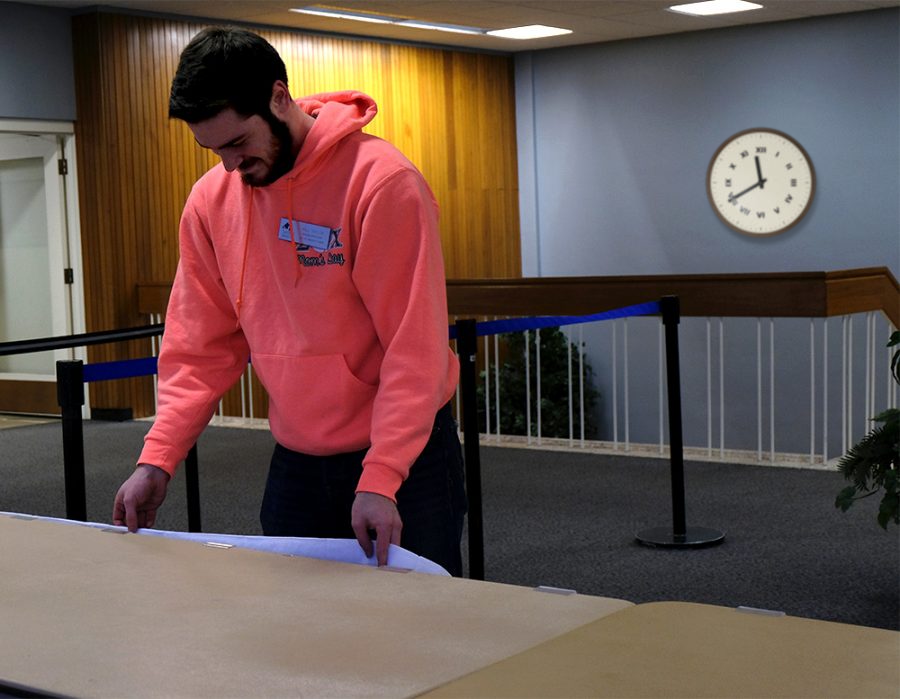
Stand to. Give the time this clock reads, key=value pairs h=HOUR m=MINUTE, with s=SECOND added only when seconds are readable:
h=11 m=40
